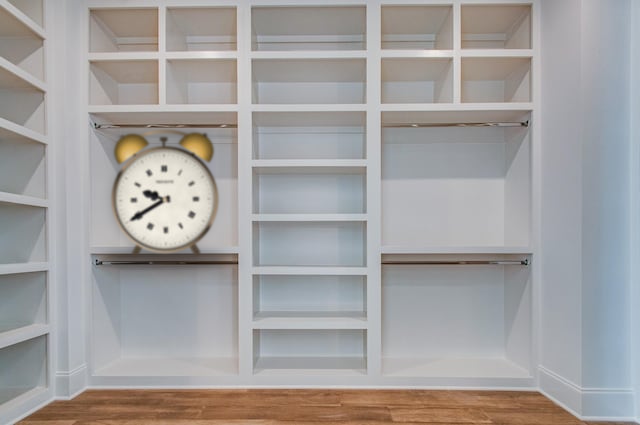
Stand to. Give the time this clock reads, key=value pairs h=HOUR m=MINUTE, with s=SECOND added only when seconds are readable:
h=9 m=40
